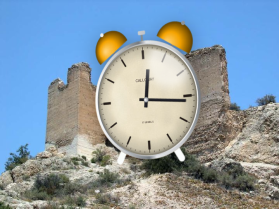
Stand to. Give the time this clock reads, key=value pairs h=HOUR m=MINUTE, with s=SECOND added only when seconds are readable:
h=12 m=16
